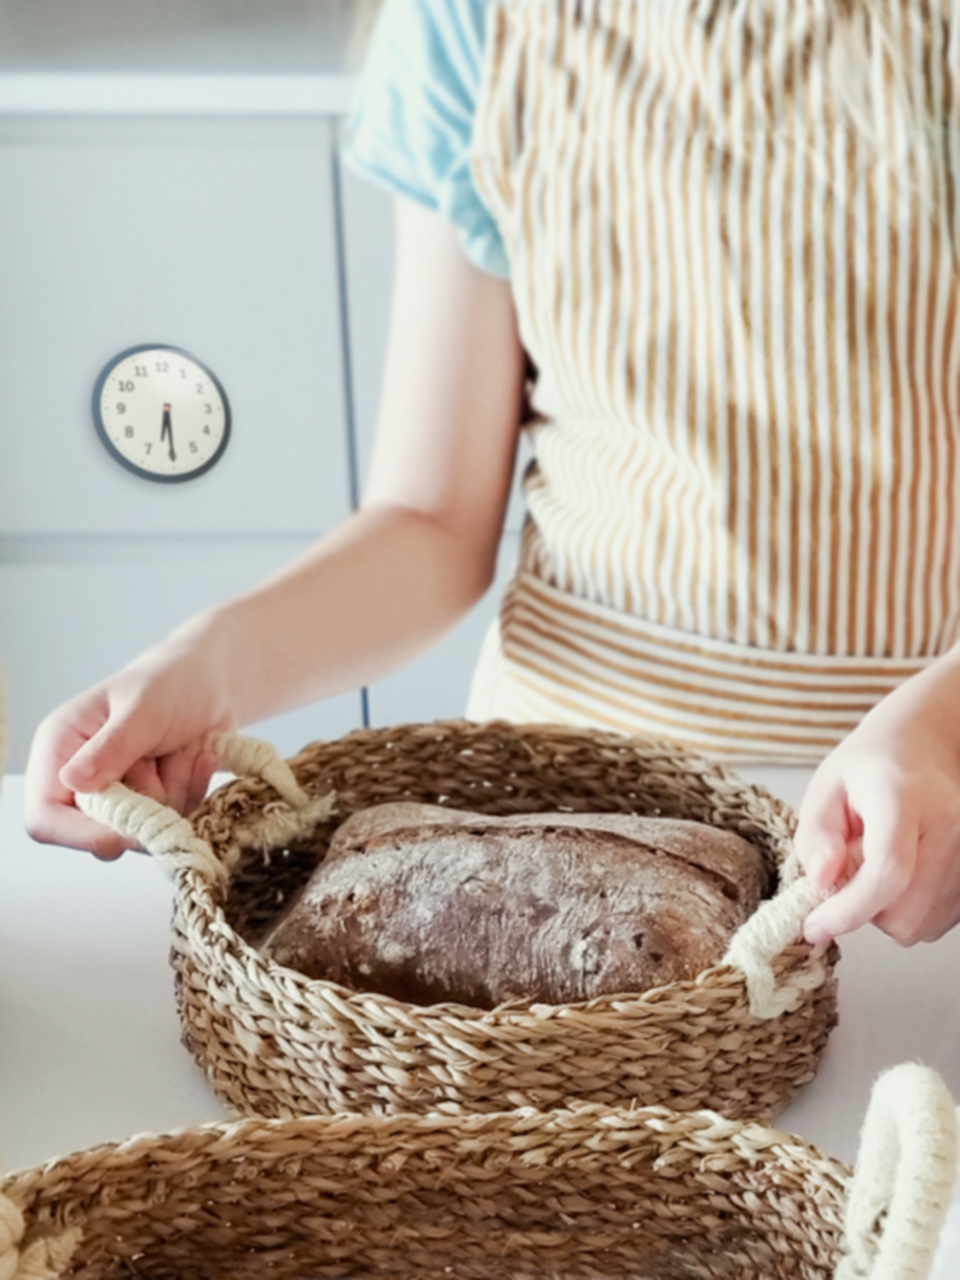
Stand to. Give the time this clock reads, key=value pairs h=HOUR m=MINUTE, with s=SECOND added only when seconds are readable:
h=6 m=30
